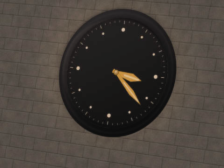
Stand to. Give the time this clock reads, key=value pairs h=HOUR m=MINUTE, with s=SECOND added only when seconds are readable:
h=3 m=22
